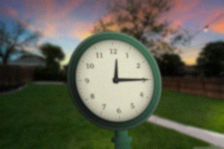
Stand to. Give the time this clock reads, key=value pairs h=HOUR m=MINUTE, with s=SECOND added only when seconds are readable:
h=12 m=15
